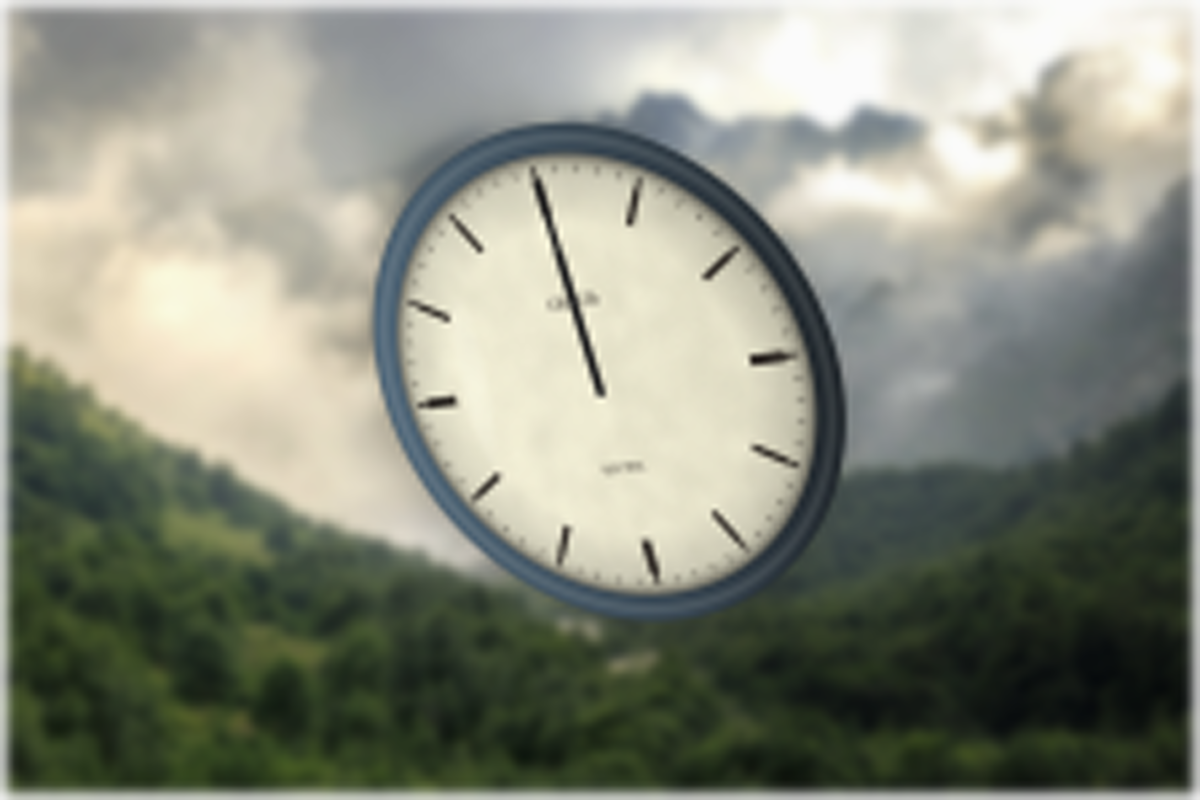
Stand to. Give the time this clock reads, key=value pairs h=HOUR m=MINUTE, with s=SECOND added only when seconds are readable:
h=12 m=0
